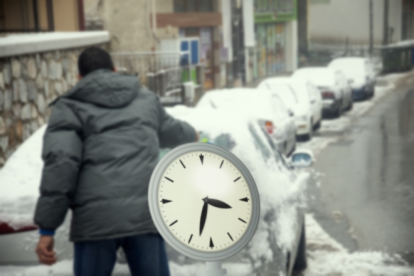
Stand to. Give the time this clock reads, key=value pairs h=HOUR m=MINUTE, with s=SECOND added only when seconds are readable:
h=3 m=33
